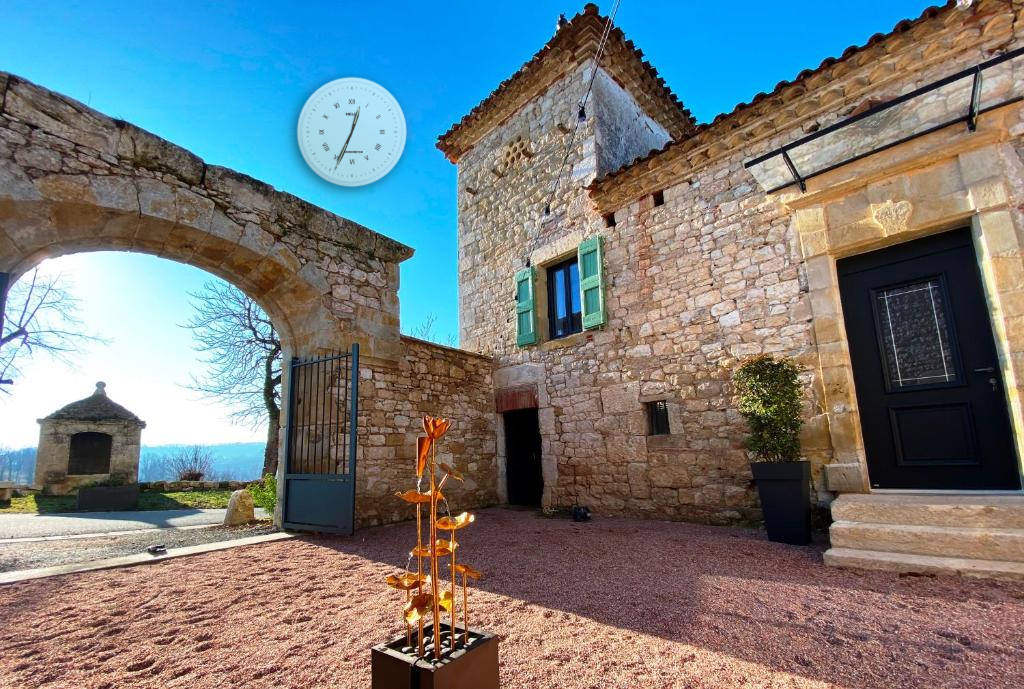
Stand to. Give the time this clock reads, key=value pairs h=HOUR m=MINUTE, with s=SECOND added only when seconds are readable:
h=12 m=34
